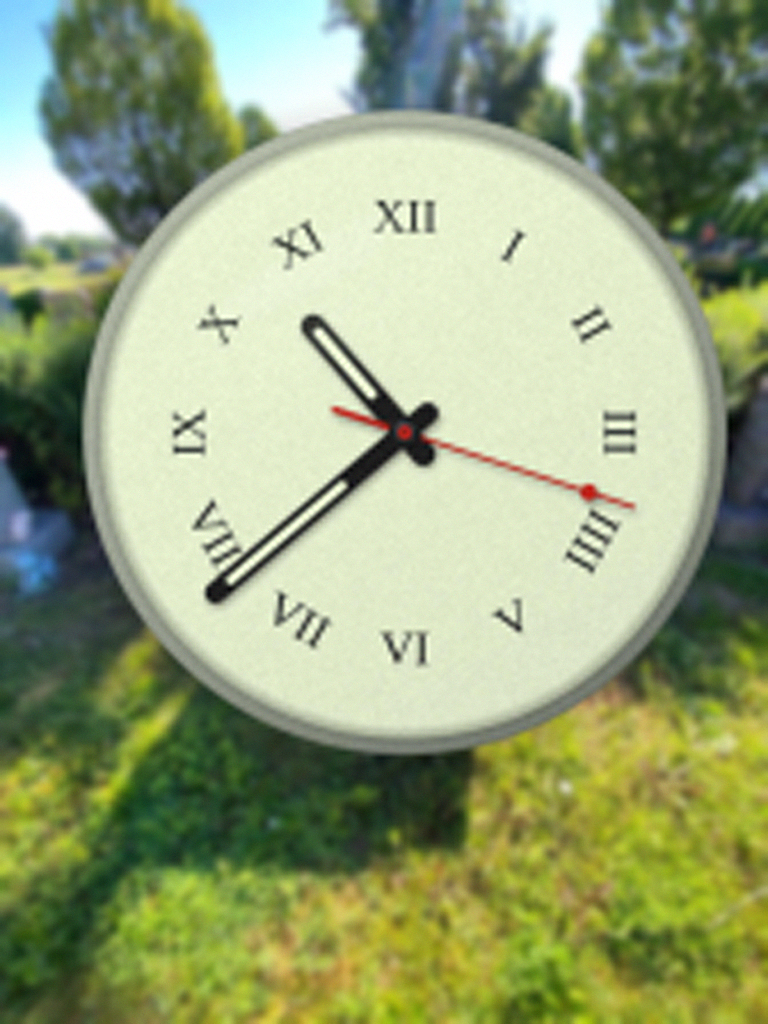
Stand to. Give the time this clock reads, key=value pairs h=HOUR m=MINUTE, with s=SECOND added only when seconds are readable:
h=10 m=38 s=18
